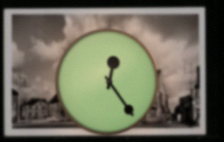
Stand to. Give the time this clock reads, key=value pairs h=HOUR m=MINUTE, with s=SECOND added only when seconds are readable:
h=12 m=24
